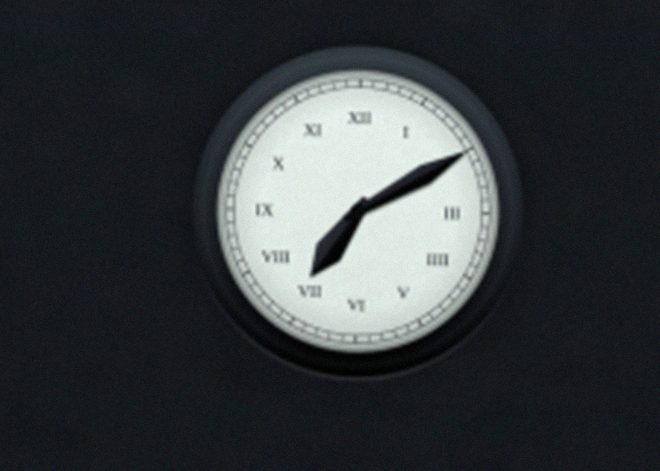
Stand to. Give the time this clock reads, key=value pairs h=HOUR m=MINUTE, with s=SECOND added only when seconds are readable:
h=7 m=10
